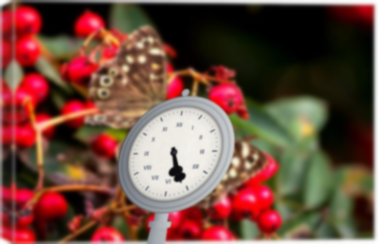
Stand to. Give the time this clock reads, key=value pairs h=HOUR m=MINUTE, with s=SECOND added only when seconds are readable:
h=5 m=26
